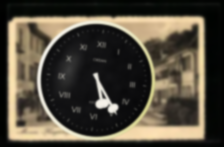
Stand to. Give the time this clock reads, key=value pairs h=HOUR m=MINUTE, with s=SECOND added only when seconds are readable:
h=5 m=24
